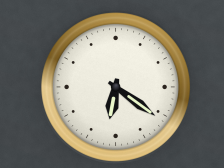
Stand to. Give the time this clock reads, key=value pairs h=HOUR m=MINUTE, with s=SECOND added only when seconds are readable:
h=6 m=21
